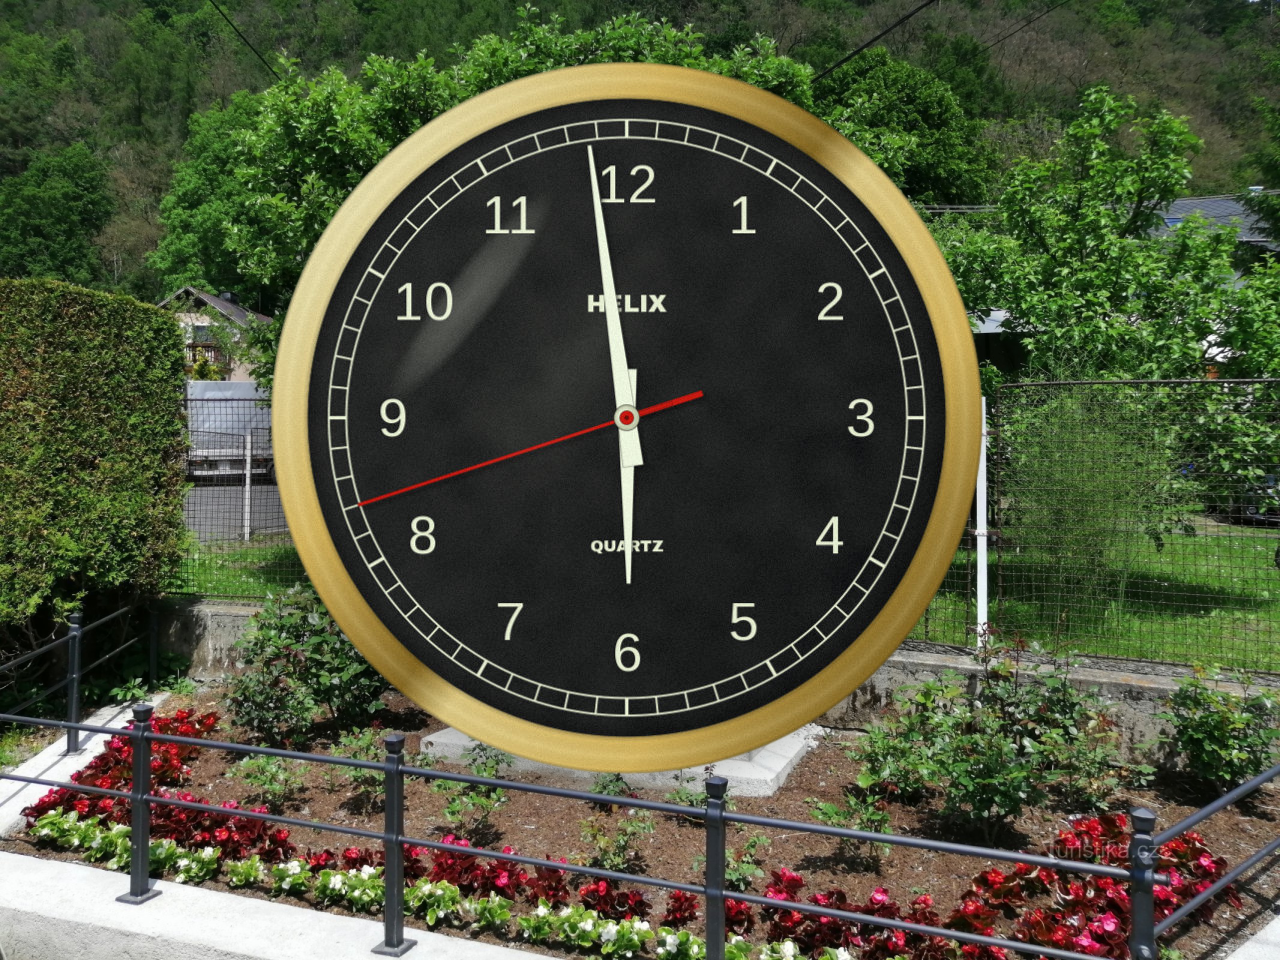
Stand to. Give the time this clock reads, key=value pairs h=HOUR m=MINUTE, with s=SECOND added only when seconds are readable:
h=5 m=58 s=42
